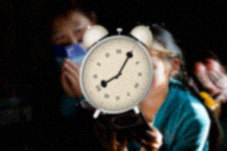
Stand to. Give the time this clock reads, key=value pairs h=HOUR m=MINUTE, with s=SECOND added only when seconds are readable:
h=8 m=5
